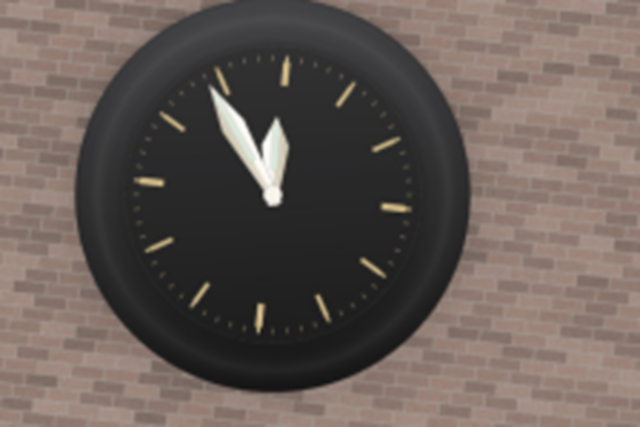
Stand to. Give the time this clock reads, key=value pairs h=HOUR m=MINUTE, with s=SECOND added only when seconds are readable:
h=11 m=54
